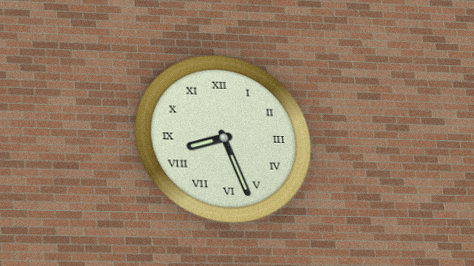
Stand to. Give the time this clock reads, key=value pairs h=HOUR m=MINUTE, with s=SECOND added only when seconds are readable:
h=8 m=27
